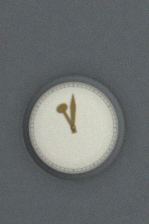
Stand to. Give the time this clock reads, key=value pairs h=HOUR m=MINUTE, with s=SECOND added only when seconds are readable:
h=11 m=0
